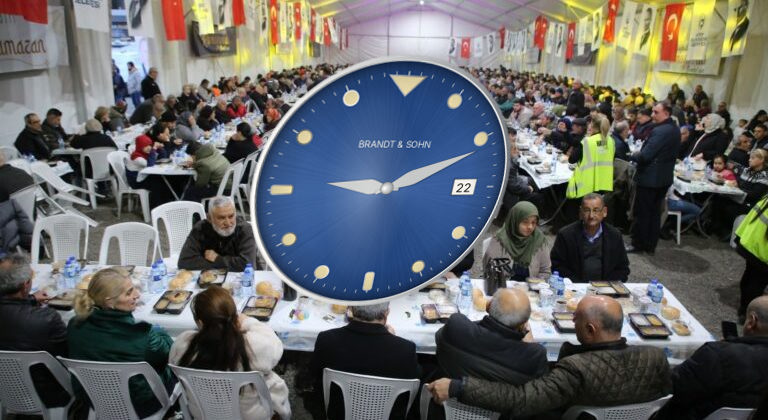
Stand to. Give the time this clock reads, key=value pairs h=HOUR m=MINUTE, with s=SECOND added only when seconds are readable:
h=9 m=11
